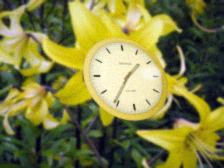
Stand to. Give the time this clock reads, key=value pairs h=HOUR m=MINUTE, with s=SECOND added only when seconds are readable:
h=1 m=36
